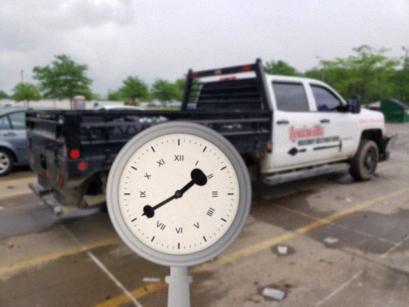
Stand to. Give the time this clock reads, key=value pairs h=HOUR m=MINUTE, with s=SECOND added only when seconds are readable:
h=1 m=40
